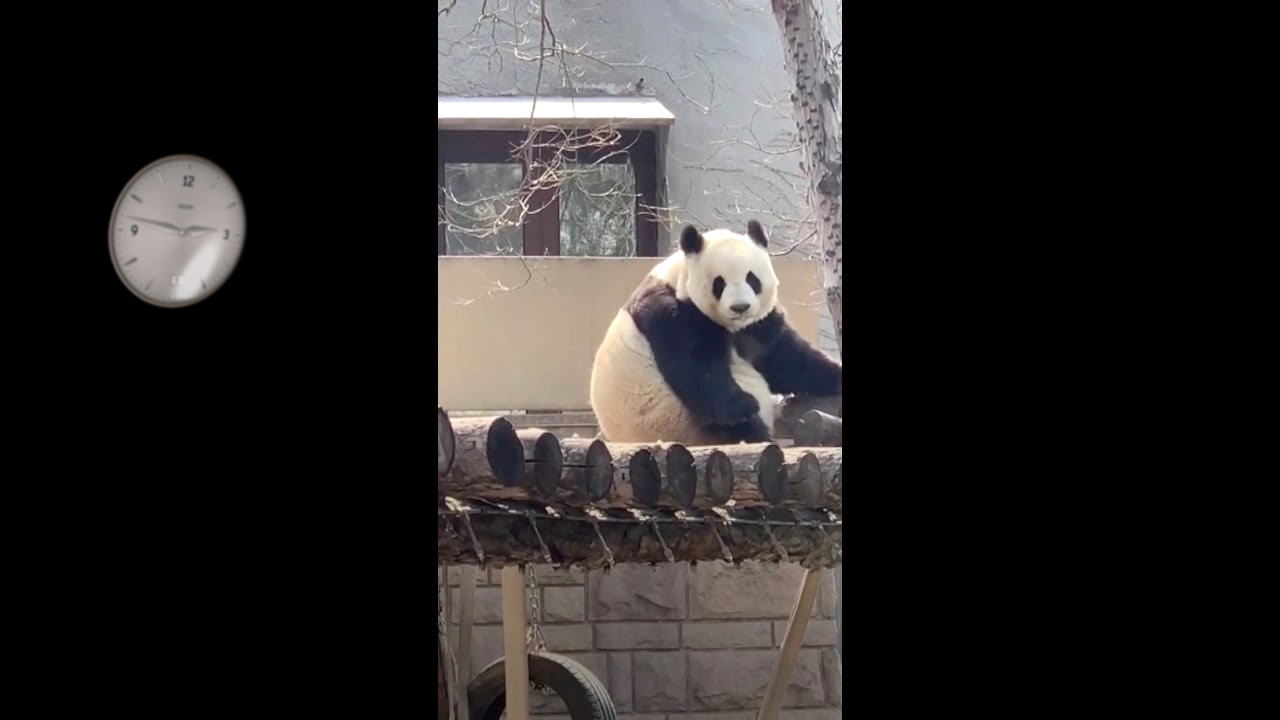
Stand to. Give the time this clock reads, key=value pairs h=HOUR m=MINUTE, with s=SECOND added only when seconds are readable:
h=2 m=47
